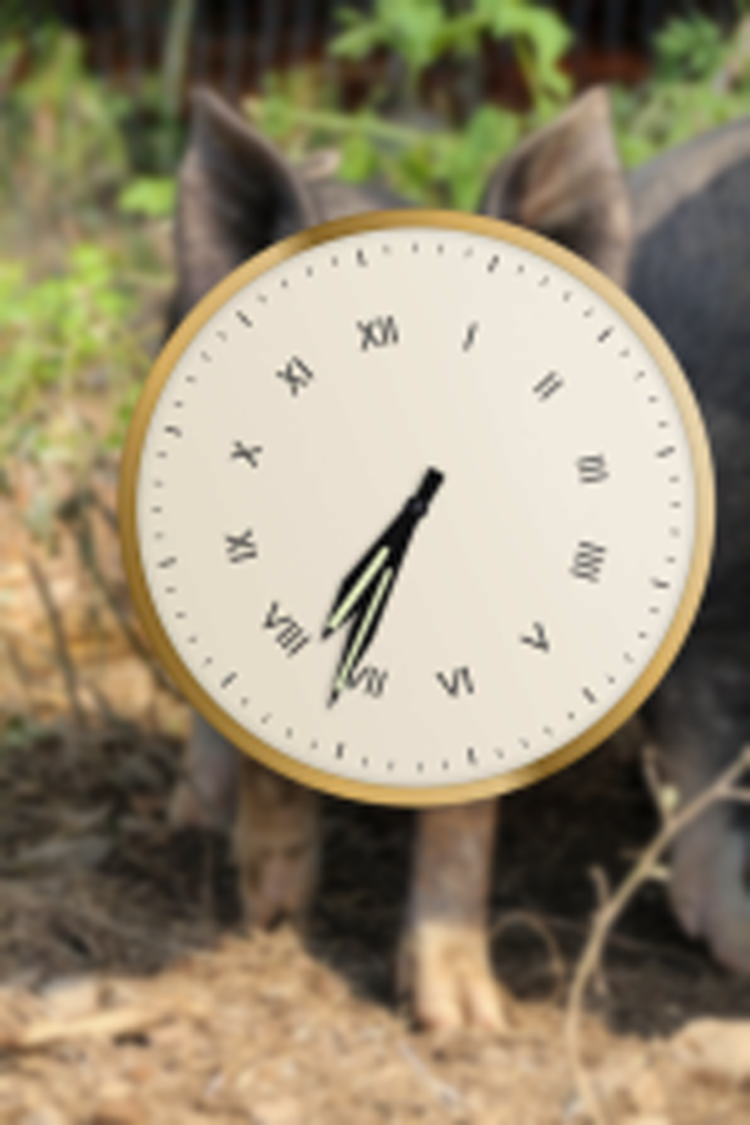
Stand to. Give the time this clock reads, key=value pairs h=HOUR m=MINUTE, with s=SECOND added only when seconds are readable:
h=7 m=36
